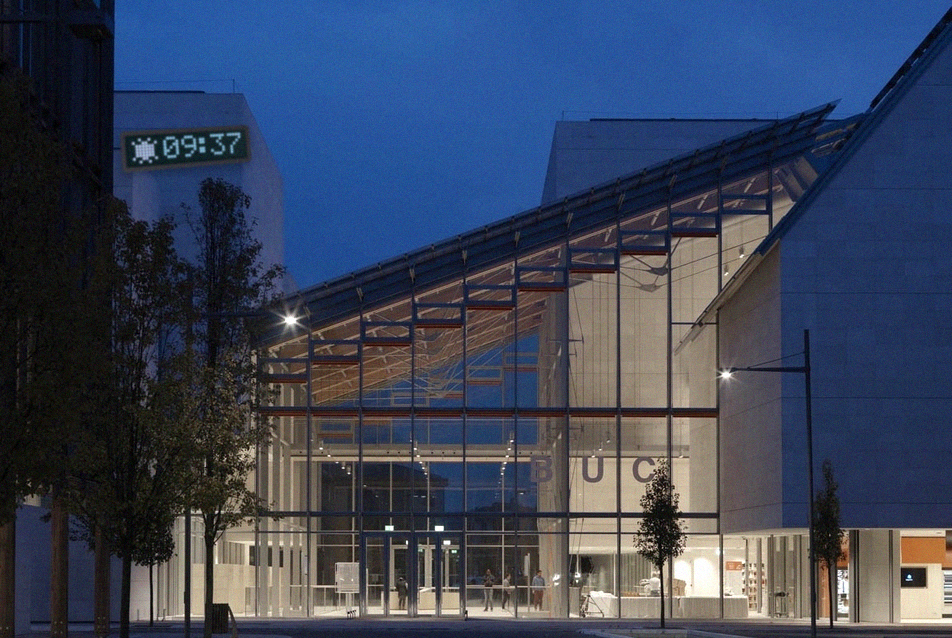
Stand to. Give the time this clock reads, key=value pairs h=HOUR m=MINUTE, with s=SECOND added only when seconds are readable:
h=9 m=37
